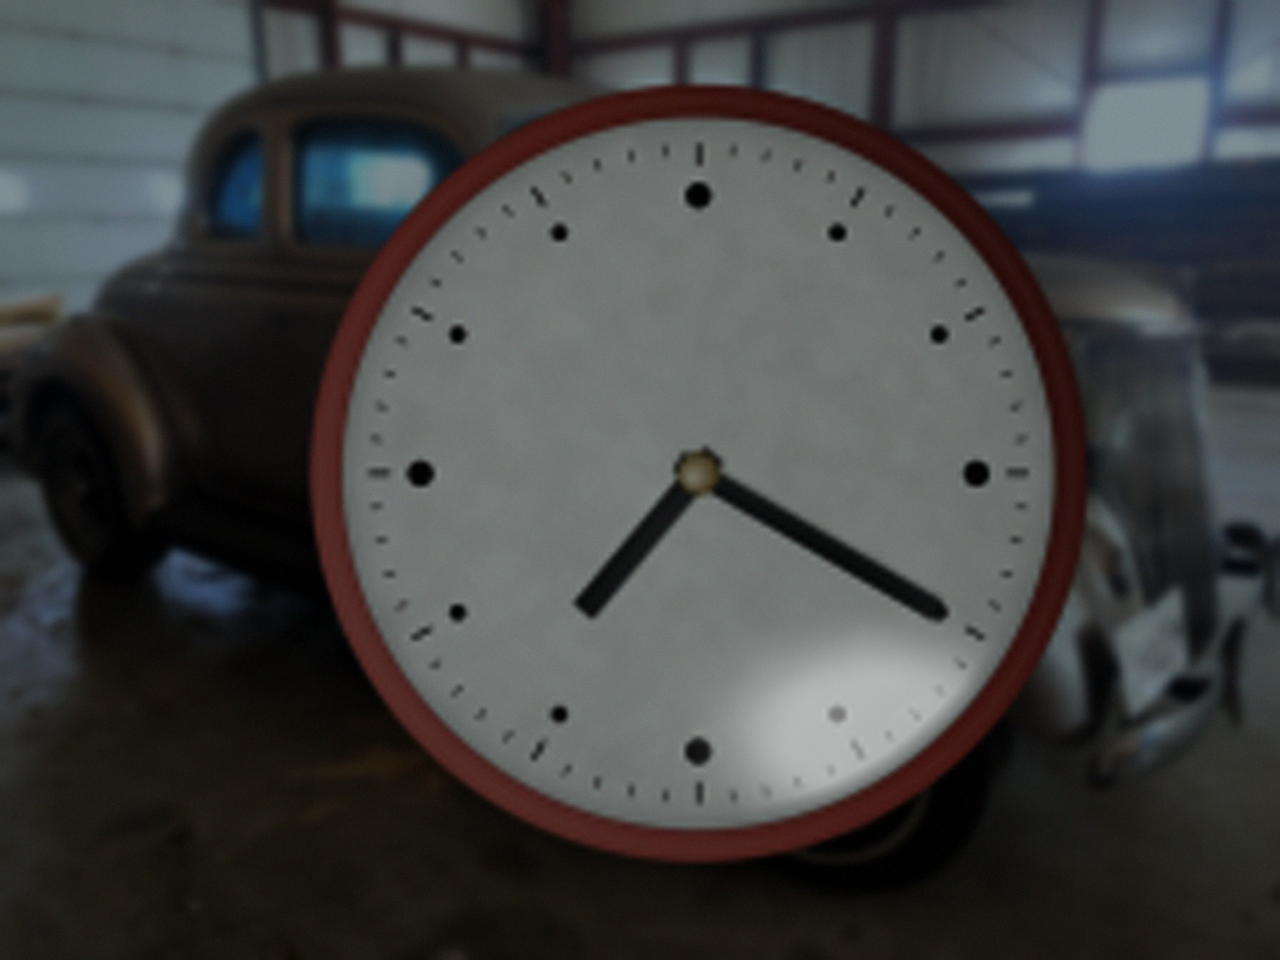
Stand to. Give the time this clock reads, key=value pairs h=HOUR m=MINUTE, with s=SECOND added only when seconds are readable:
h=7 m=20
